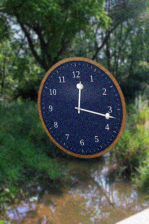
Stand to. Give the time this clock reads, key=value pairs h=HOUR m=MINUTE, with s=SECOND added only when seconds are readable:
h=12 m=17
